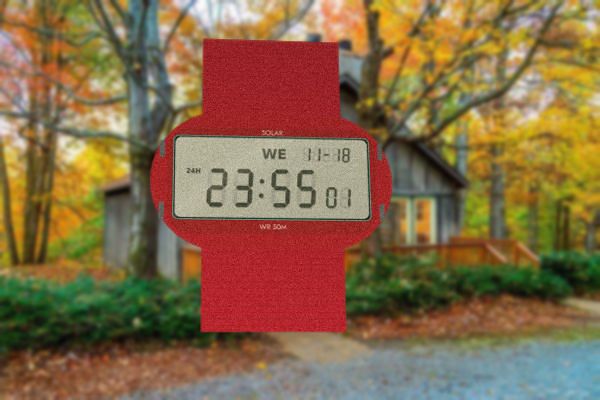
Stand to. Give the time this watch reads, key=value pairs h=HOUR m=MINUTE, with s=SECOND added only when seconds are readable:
h=23 m=55 s=1
